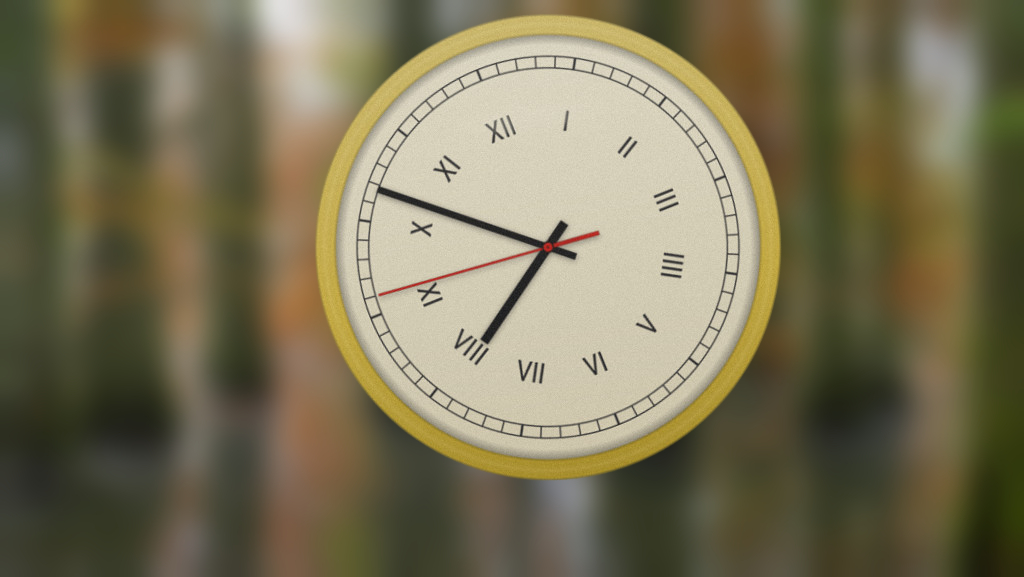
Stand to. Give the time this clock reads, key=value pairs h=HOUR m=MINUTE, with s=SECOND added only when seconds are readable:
h=7 m=51 s=46
